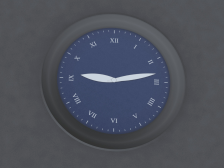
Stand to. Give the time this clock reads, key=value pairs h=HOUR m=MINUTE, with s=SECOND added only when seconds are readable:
h=9 m=13
